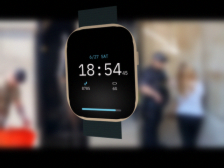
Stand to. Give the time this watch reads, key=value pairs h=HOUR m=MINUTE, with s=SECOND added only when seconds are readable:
h=18 m=54
